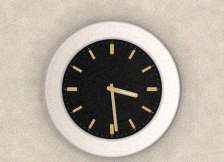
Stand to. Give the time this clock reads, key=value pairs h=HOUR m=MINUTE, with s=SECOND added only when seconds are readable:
h=3 m=29
